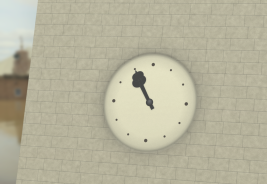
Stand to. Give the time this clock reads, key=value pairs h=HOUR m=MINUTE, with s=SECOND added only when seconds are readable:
h=10 m=55
